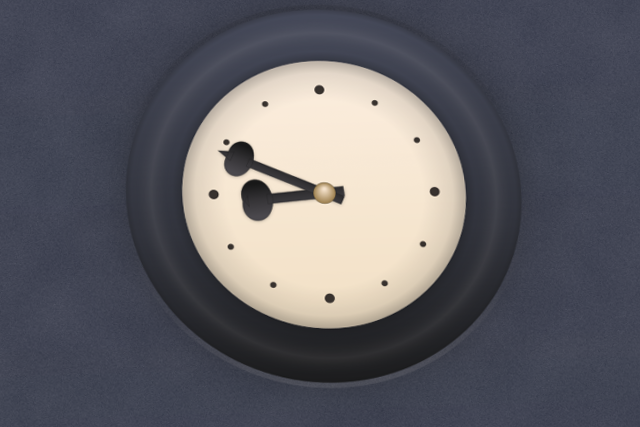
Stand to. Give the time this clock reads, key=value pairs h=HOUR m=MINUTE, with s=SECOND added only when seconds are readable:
h=8 m=49
